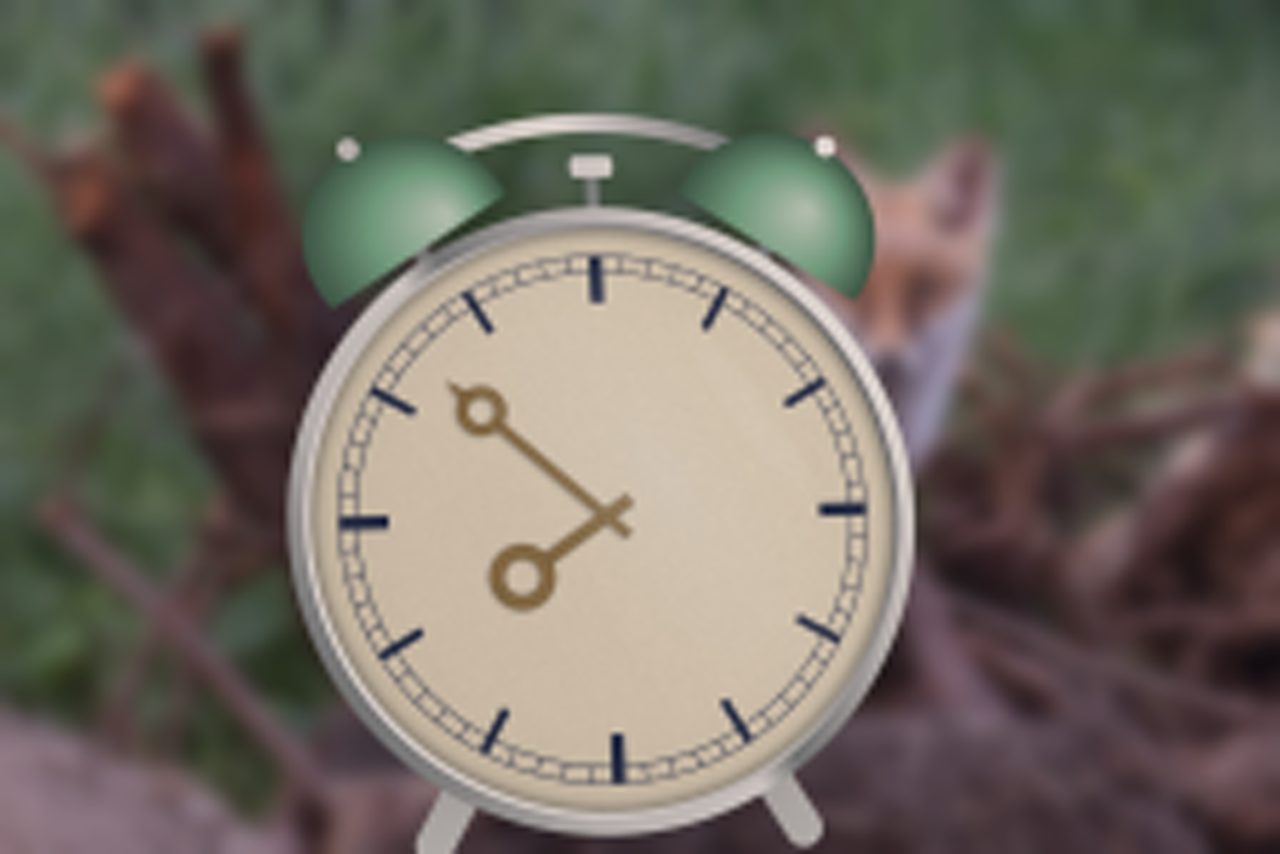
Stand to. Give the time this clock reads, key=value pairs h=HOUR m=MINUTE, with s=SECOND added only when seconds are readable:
h=7 m=52
